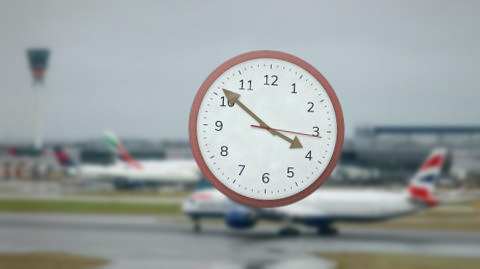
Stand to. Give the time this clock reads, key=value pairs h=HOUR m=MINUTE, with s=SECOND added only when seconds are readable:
h=3 m=51 s=16
